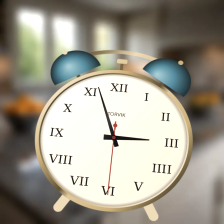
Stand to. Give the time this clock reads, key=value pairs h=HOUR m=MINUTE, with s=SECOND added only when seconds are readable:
h=2 m=56 s=30
